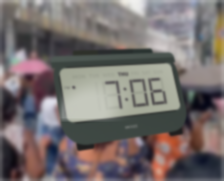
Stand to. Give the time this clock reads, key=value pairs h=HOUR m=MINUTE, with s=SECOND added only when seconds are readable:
h=7 m=6
